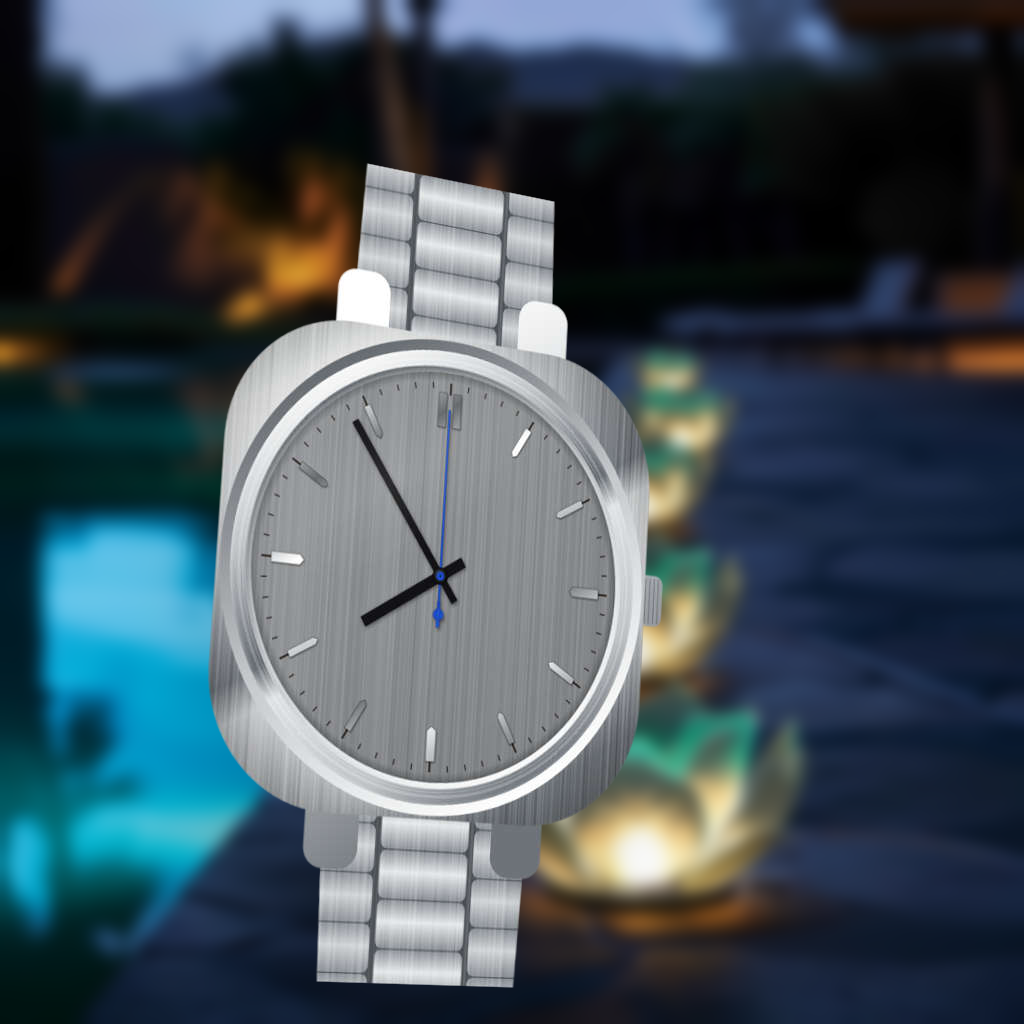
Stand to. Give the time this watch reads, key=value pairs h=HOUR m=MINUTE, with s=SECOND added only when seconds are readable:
h=7 m=54 s=0
